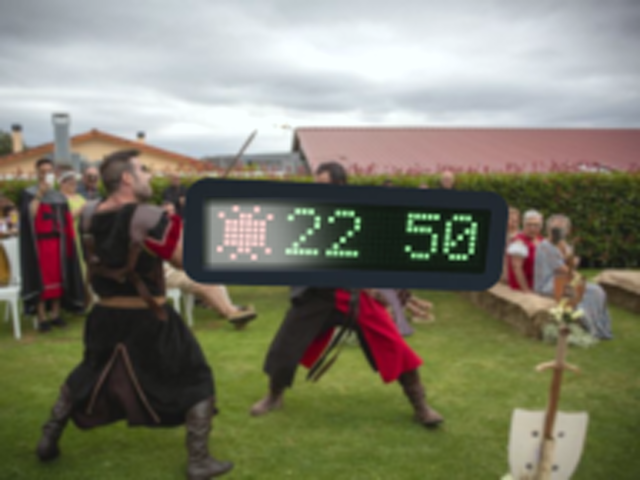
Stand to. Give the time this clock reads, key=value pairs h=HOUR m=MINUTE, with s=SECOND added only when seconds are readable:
h=22 m=50
